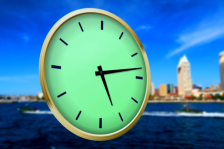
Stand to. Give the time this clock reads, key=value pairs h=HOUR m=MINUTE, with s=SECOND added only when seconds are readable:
h=5 m=13
